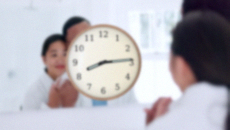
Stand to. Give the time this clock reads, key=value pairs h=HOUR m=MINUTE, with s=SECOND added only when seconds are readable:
h=8 m=14
